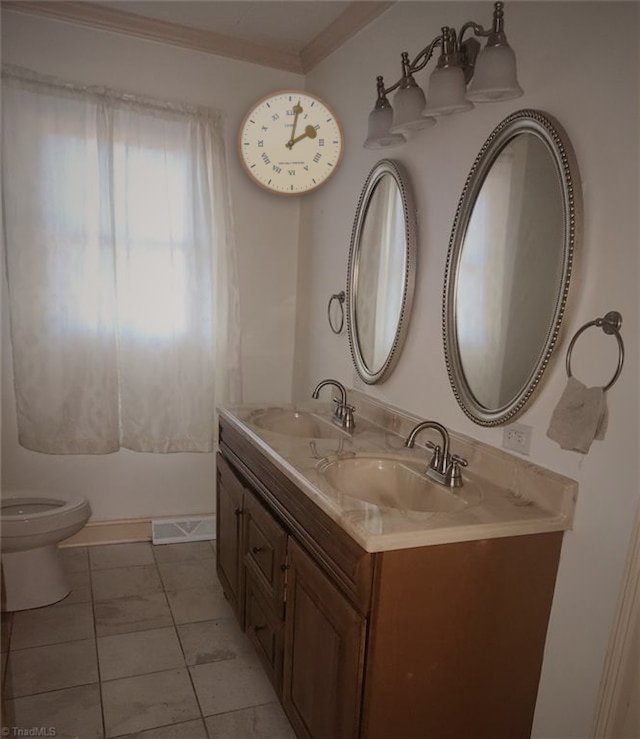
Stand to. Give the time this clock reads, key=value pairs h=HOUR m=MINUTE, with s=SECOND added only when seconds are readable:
h=2 m=2
